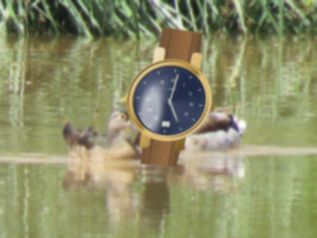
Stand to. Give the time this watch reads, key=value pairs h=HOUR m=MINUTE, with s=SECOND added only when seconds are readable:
h=5 m=1
